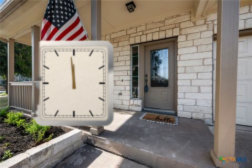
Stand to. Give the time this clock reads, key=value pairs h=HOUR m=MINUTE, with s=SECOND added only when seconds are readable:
h=11 m=59
